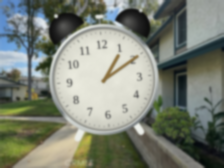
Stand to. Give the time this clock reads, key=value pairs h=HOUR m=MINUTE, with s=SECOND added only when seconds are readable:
h=1 m=10
